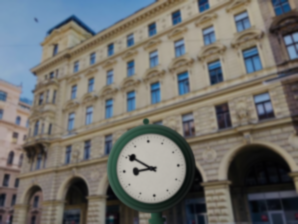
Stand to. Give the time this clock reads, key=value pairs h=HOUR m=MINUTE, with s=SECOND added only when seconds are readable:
h=8 m=51
